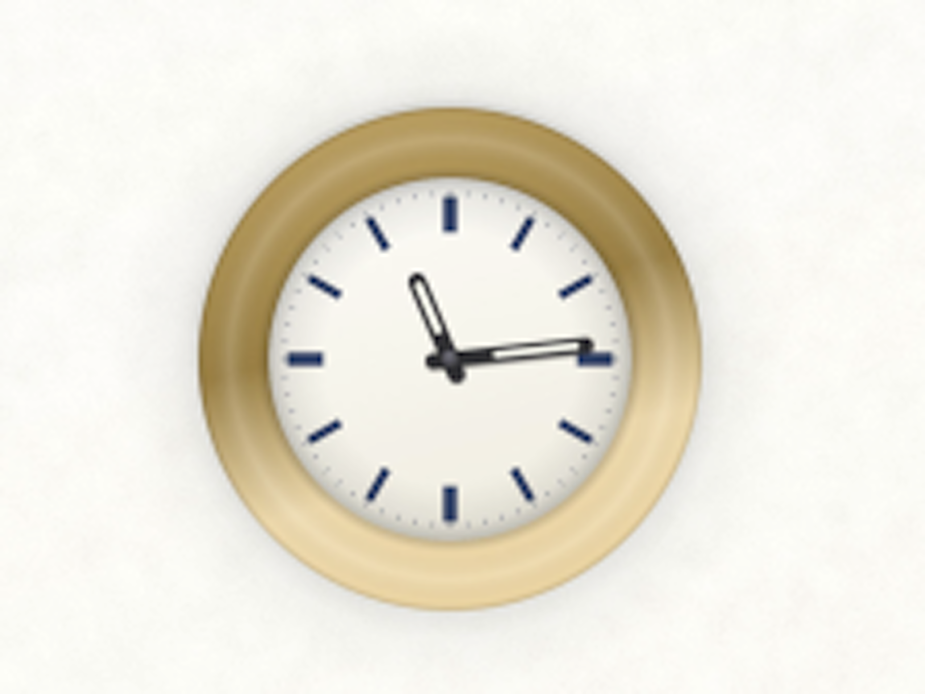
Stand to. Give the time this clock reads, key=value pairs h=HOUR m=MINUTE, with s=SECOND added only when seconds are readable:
h=11 m=14
